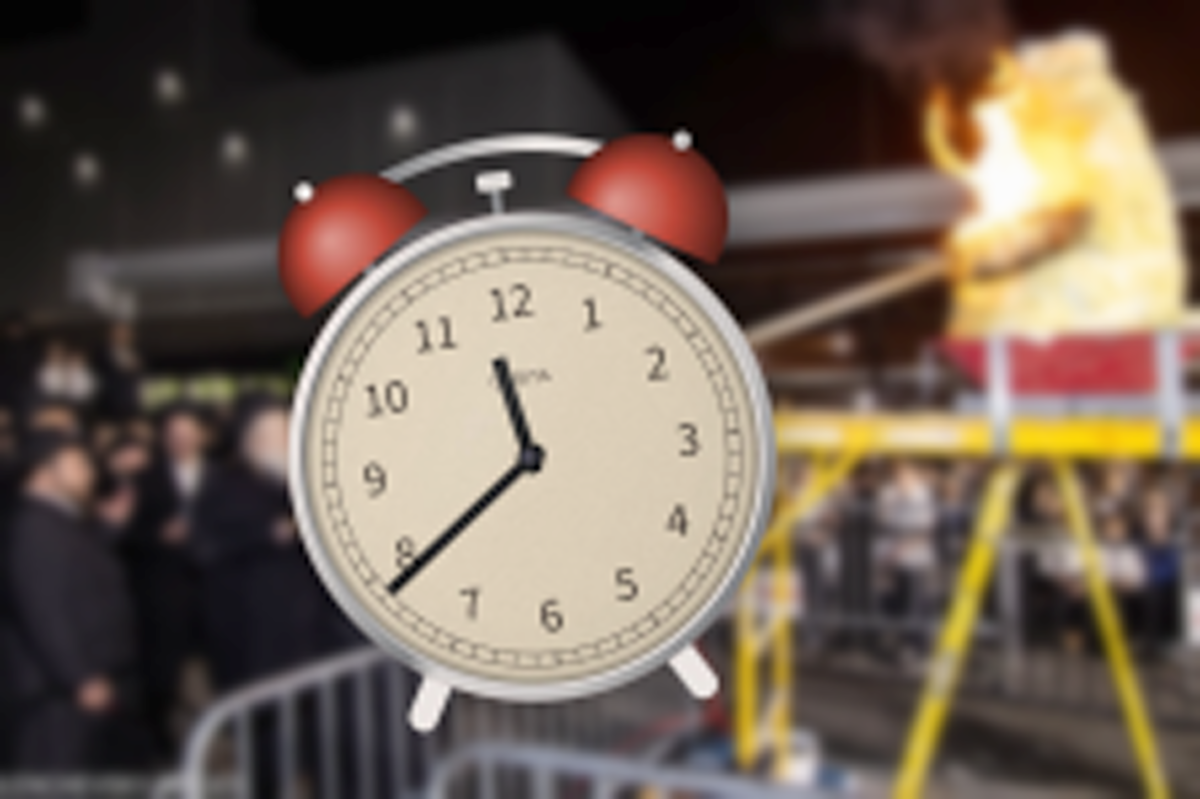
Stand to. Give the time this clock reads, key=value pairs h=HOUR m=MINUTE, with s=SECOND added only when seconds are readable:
h=11 m=39
